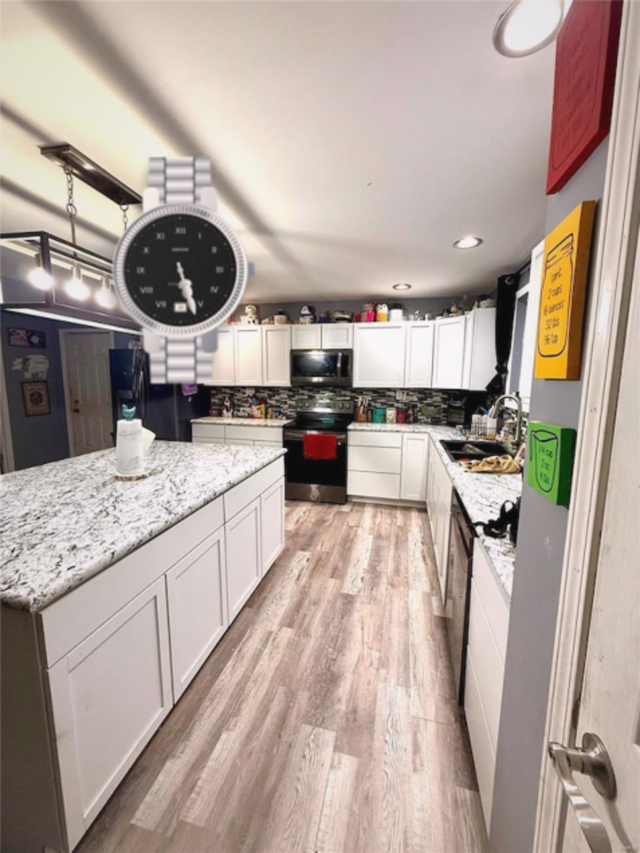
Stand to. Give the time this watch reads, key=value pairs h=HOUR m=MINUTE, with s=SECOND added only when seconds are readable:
h=5 m=27
